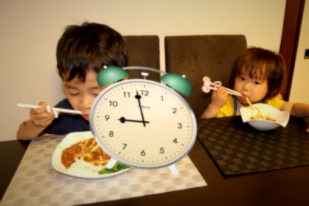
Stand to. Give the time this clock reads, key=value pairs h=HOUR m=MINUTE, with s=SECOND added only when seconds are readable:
h=8 m=58
